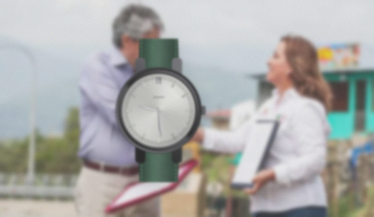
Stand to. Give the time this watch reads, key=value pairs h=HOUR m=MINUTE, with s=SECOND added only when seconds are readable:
h=9 m=29
